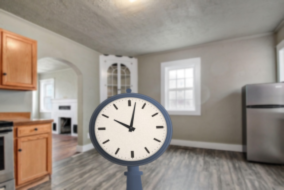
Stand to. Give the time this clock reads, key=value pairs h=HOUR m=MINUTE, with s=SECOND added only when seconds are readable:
h=10 m=2
